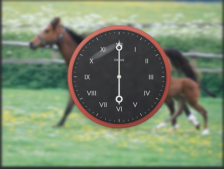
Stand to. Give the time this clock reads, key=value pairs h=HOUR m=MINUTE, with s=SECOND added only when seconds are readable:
h=6 m=0
